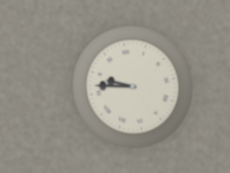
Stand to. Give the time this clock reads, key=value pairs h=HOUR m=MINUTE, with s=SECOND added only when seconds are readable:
h=9 m=47
